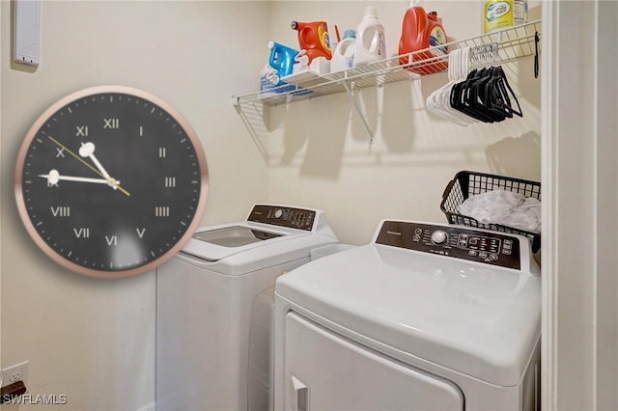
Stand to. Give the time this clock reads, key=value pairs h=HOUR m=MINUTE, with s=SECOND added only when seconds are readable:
h=10 m=45 s=51
